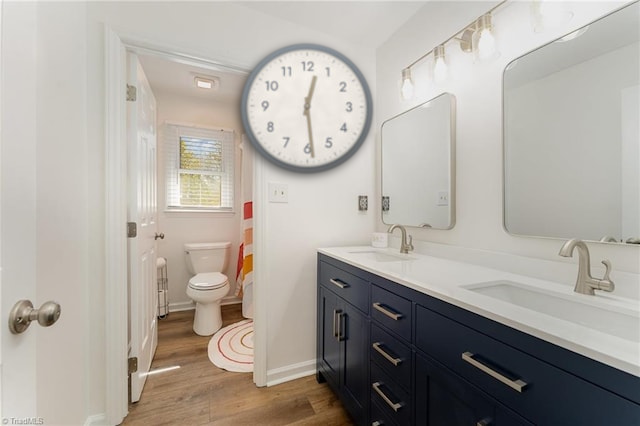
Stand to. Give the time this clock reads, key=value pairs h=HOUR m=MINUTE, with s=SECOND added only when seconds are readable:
h=12 m=29
